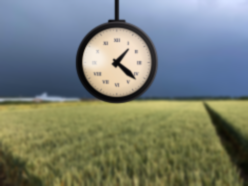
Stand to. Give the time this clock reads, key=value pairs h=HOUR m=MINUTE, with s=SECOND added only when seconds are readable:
h=1 m=22
